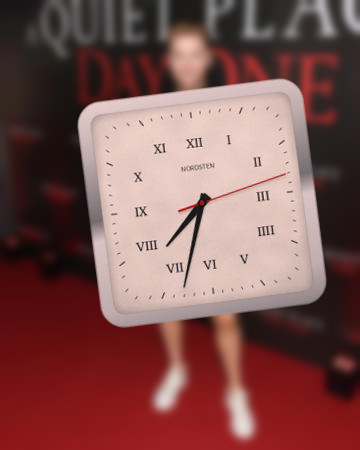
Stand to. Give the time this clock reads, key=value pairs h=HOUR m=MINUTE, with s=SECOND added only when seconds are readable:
h=7 m=33 s=13
